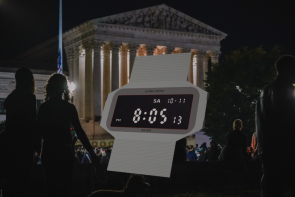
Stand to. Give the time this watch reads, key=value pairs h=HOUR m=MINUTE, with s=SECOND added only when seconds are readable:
h=8 m=5 s=13
